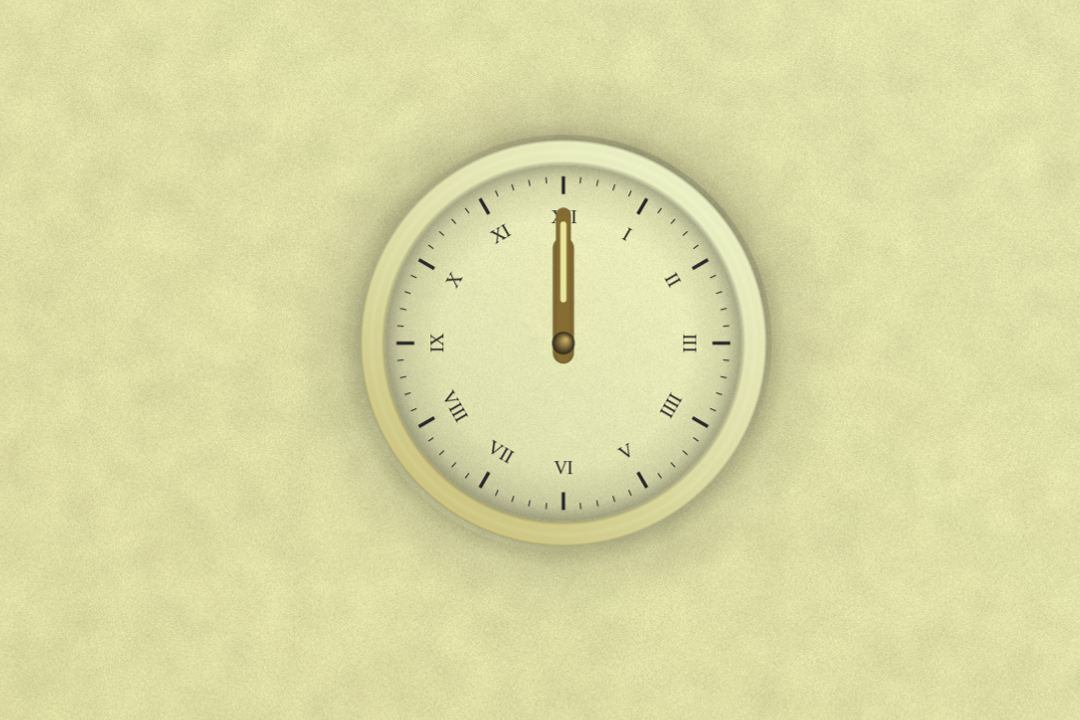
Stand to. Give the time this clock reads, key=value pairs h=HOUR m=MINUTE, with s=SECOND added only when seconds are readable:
h=12 m=0
